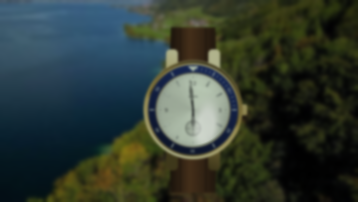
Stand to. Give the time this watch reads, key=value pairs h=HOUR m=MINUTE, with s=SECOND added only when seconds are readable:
h=5 m=59
